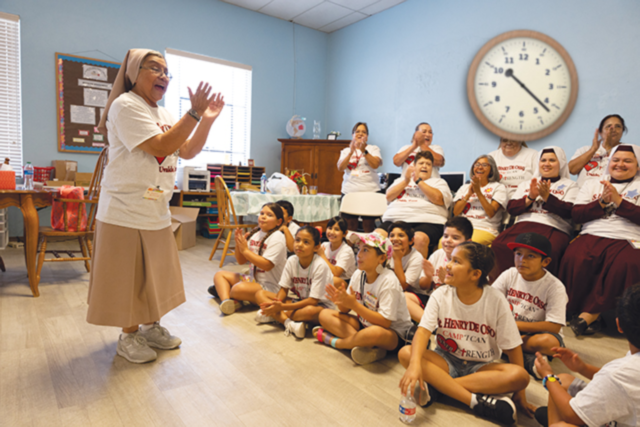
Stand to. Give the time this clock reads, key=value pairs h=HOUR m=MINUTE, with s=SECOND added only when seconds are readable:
h=10 m=22
